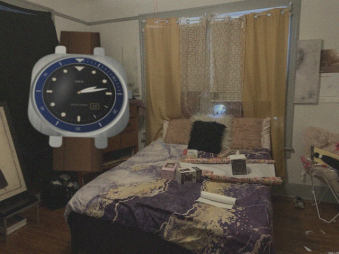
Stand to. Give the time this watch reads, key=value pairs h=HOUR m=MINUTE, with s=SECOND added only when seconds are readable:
h=2 m=13
